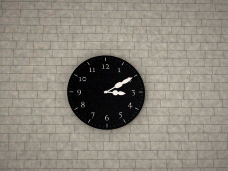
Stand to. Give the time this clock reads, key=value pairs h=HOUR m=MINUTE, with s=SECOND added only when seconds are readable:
h=3 m=10
